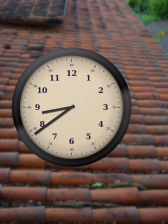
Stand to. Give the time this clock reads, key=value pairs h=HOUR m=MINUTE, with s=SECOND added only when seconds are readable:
h=8 m=39
